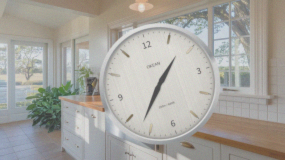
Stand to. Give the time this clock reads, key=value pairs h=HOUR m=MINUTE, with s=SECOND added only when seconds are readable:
h=1 m=37
